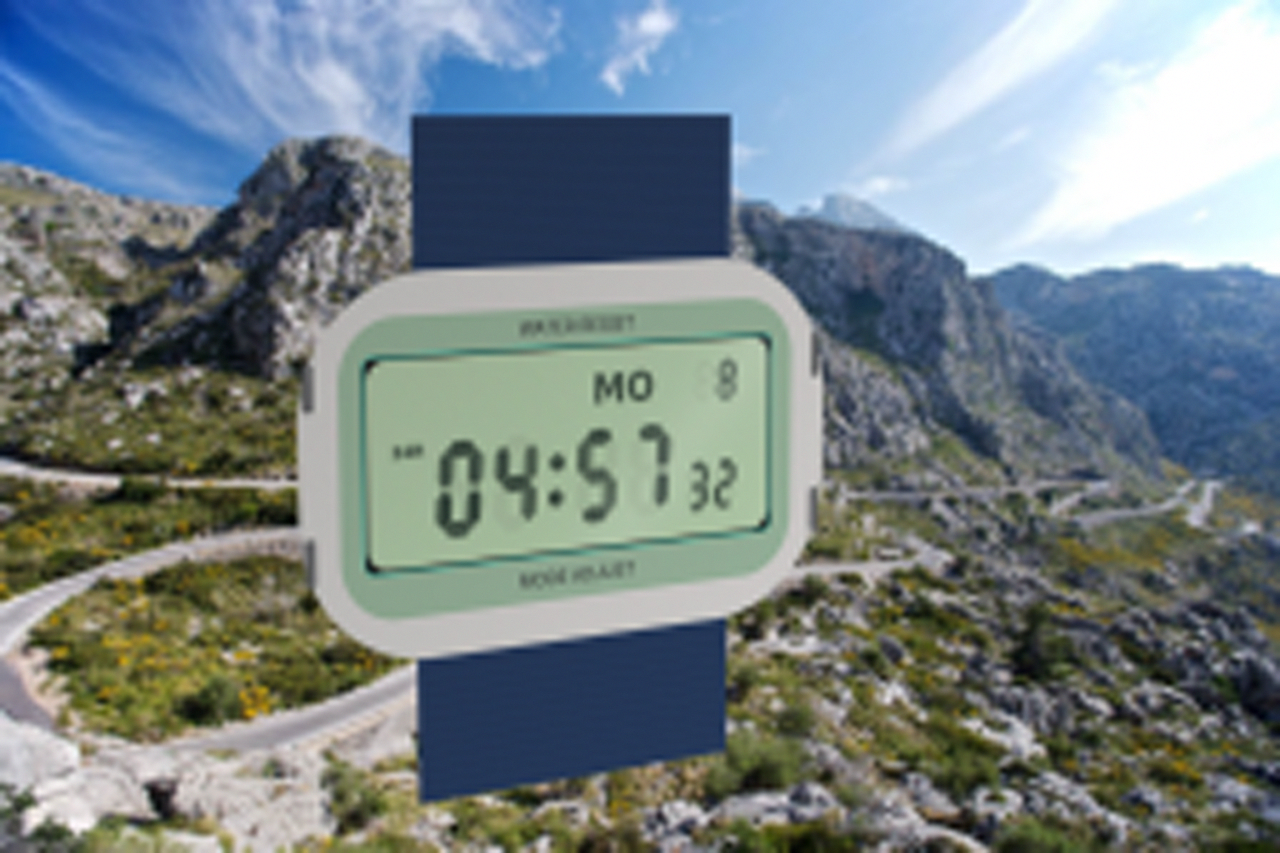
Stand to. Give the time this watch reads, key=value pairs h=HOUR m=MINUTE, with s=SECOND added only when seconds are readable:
h=4 m=57 s=32
